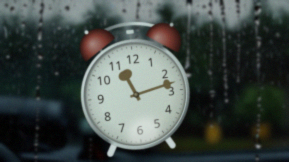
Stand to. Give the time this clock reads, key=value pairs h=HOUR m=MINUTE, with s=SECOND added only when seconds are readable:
h=11 m=13
